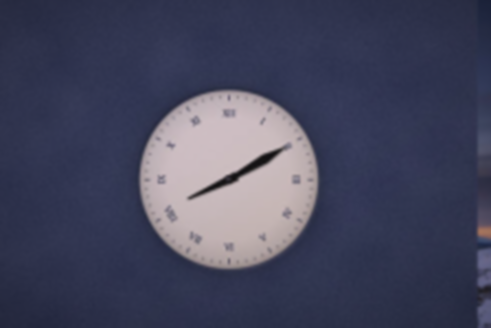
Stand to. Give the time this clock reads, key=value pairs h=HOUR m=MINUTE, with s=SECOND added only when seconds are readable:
h=8 m=10
